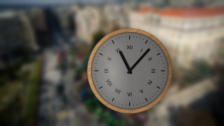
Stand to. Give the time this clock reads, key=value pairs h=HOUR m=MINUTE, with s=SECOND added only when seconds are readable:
h=11 m=7
